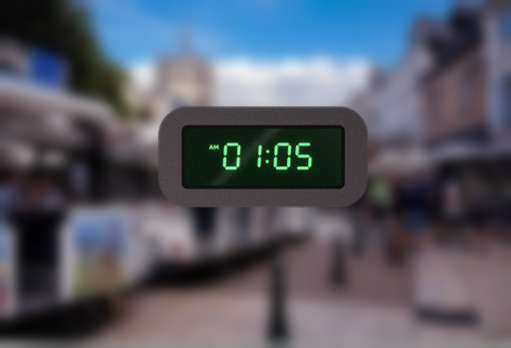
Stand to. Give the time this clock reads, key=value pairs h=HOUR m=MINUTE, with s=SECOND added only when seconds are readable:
h=1 m=5
